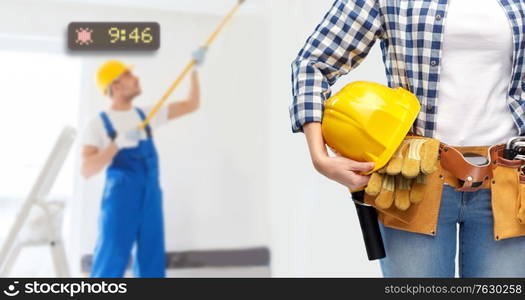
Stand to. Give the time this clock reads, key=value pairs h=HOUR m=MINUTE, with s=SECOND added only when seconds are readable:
h=9 m=46
